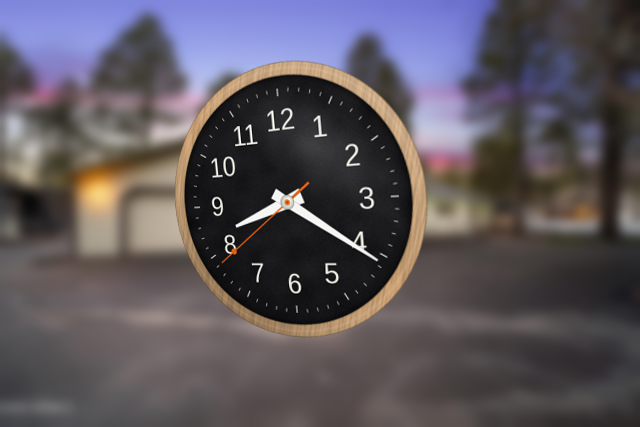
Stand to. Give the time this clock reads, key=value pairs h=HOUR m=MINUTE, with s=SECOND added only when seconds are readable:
h=8 m=20 s=39
